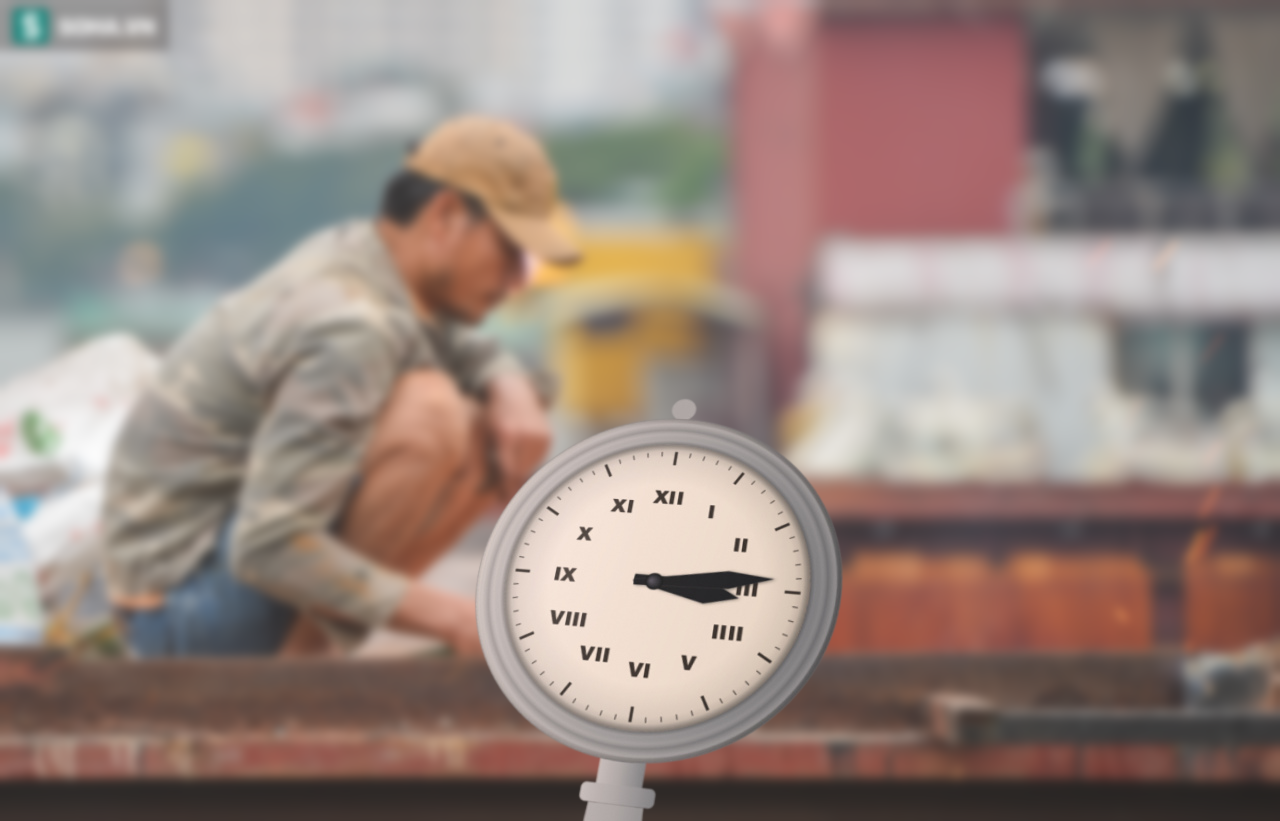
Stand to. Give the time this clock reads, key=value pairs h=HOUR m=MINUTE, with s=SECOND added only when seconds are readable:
h=3 m=14
